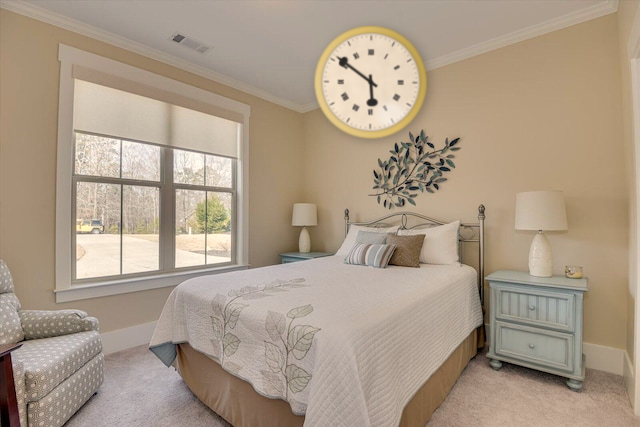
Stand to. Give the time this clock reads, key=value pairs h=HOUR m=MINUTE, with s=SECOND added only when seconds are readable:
h=5 m=51
